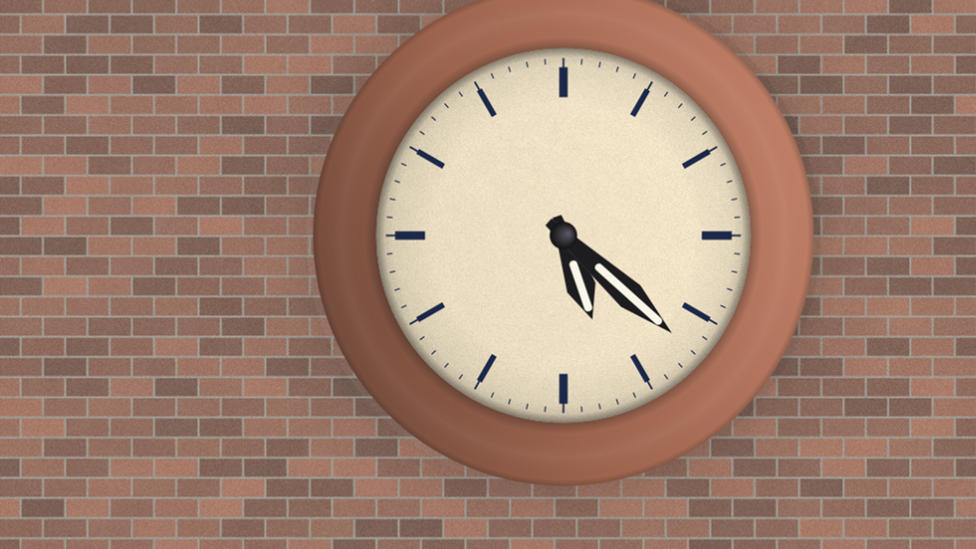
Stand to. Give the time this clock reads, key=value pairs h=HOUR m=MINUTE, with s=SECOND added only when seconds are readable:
h=5 m=22
